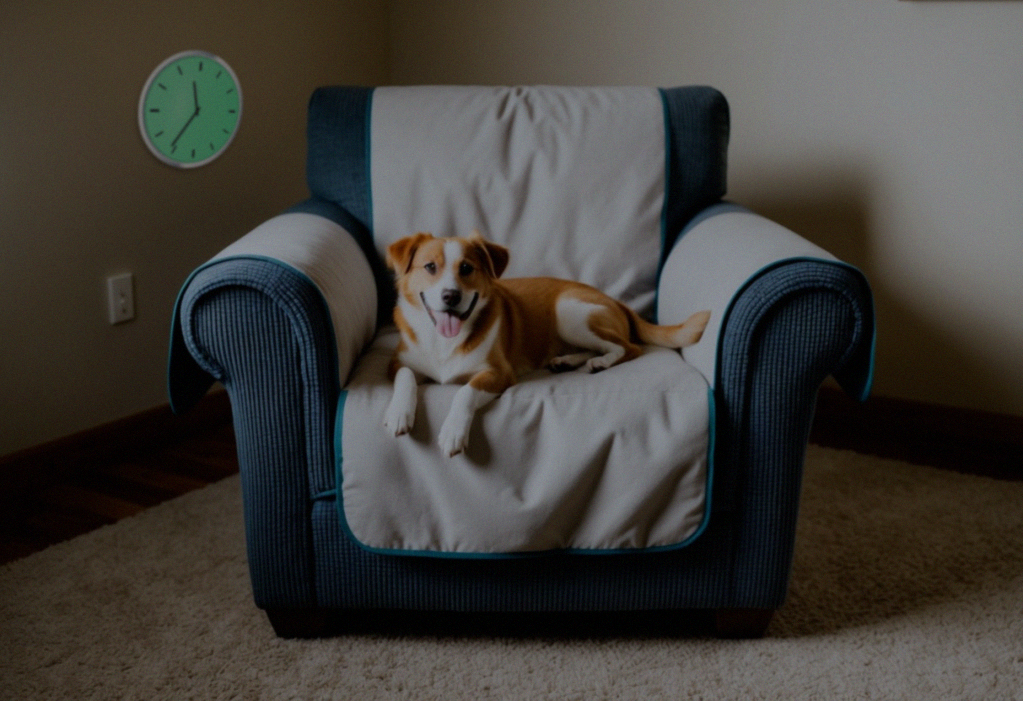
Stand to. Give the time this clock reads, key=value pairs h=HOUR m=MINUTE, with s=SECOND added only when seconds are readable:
h=11 m=36
